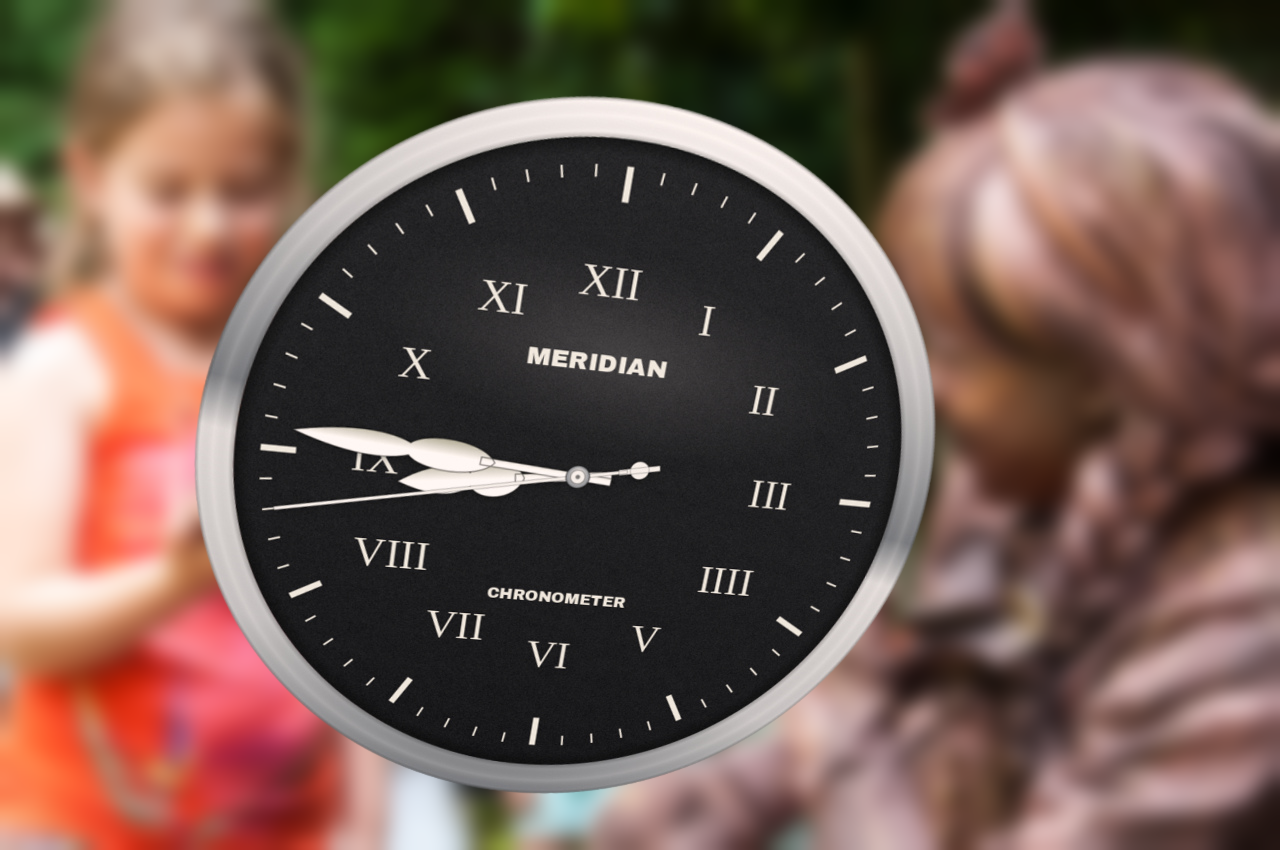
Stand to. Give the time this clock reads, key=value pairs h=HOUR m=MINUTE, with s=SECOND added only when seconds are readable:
h=8 m=45 s=43
